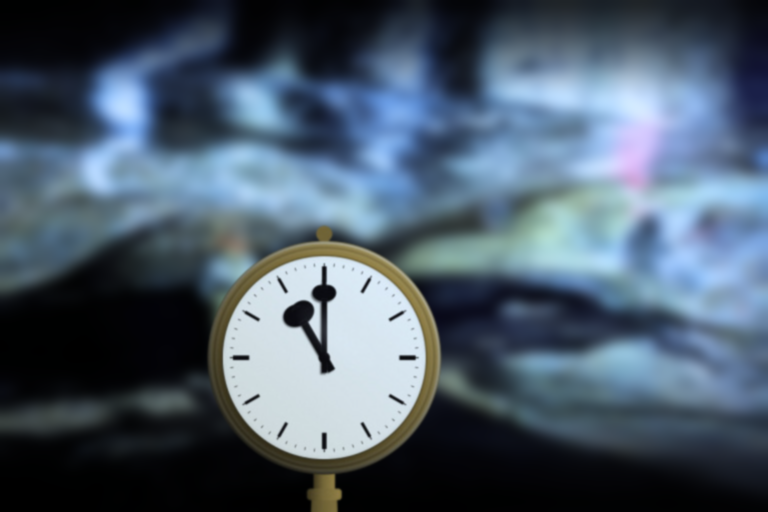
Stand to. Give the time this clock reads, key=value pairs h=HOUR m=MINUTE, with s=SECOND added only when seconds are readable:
h=11 m=0
